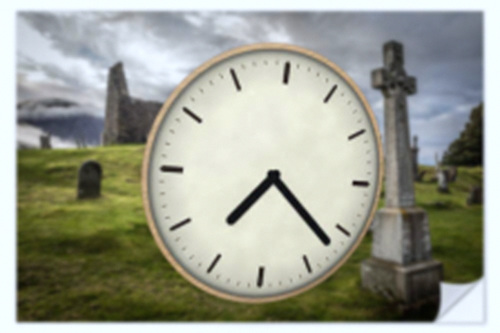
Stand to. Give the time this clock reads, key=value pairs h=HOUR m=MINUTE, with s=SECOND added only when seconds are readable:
h=7 m=22
